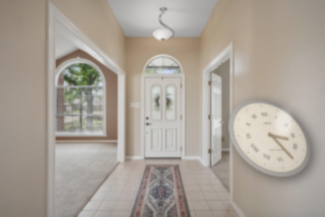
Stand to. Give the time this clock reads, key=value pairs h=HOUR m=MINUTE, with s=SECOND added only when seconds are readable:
h=3 m=25
